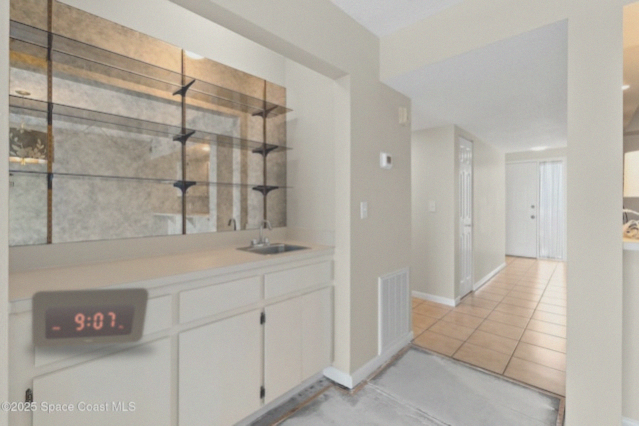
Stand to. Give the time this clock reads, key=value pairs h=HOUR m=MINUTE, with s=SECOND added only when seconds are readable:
h=9 m=7
